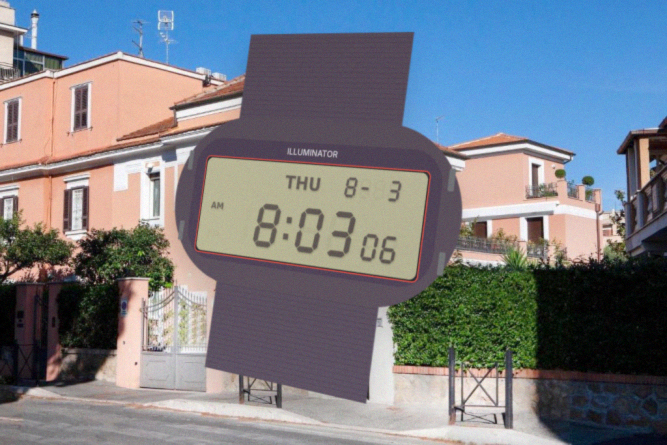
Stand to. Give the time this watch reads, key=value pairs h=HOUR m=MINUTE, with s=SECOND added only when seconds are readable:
h=8 m=3 s=6
